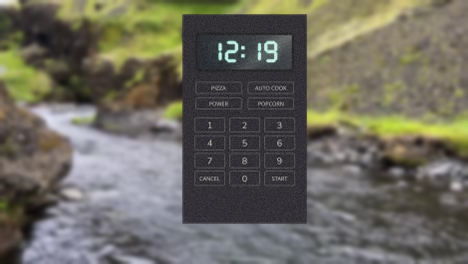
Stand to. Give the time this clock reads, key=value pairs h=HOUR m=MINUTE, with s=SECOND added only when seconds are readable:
h=12 m=19
